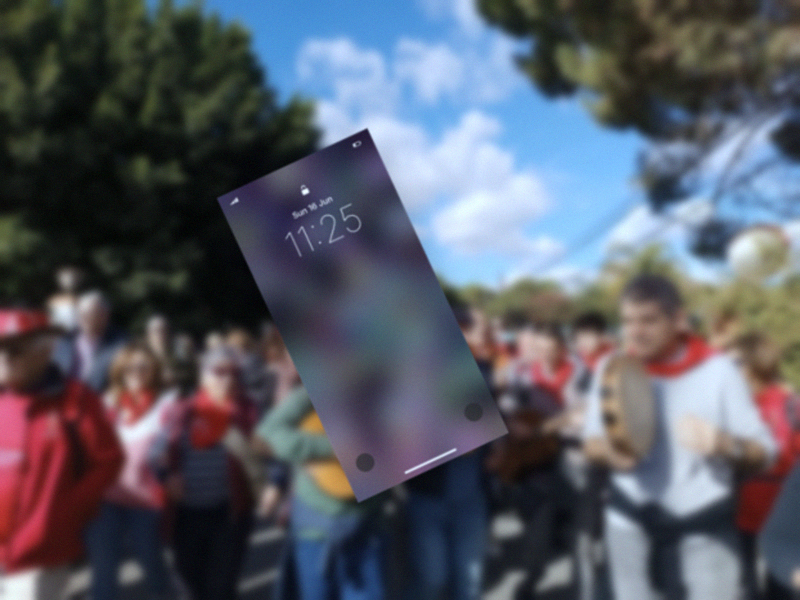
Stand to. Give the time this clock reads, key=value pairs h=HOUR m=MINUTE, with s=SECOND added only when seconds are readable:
h=11 m=25
